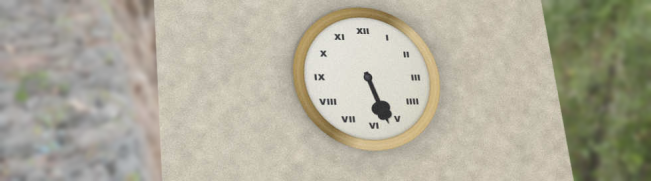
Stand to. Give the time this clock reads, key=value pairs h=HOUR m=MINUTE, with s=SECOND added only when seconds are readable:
h=5 m=27
